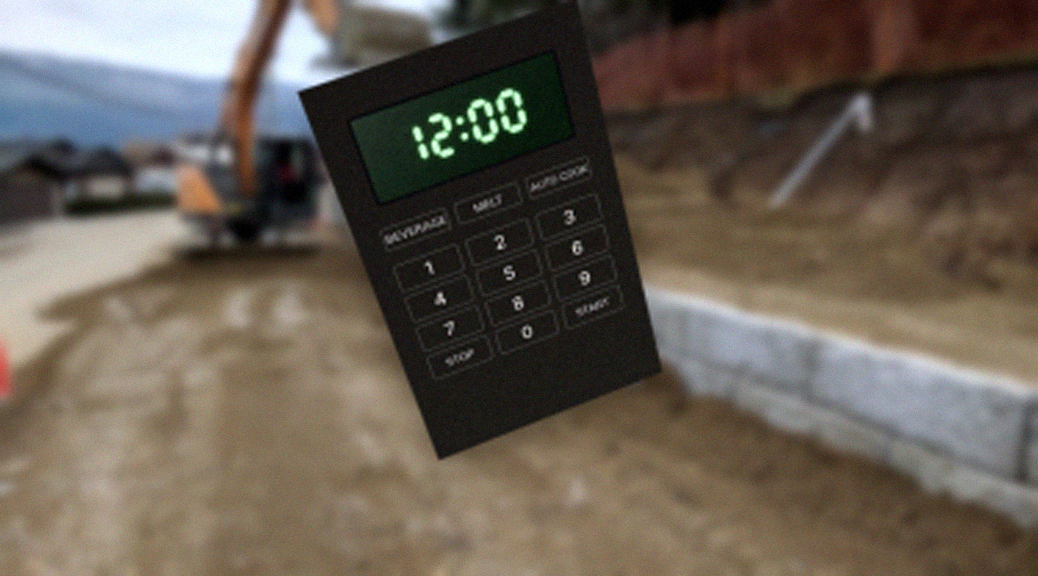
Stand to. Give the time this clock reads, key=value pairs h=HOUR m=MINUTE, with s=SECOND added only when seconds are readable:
h=12 m=0
